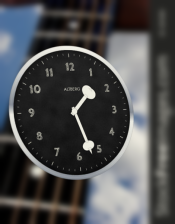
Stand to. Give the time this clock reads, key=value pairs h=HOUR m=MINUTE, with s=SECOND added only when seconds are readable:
h=1 m=27
